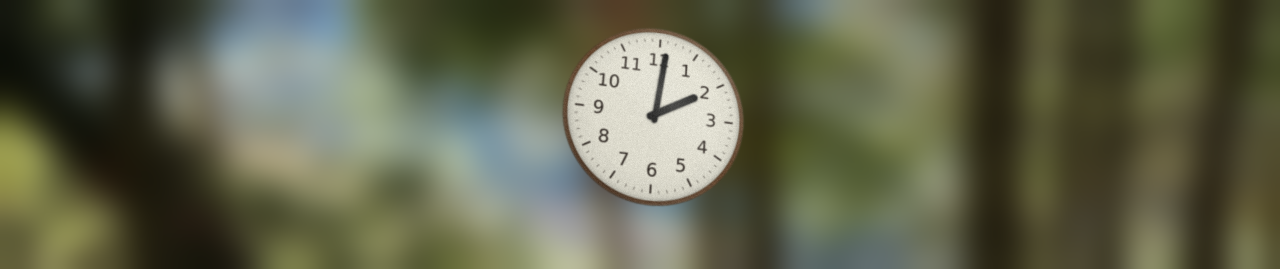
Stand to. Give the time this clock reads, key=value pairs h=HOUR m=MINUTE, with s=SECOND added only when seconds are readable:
h=2 m=1
